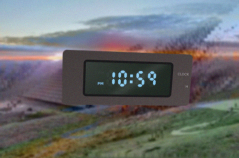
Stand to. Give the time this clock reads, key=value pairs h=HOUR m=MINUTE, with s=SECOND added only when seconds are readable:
h=10 m=59
